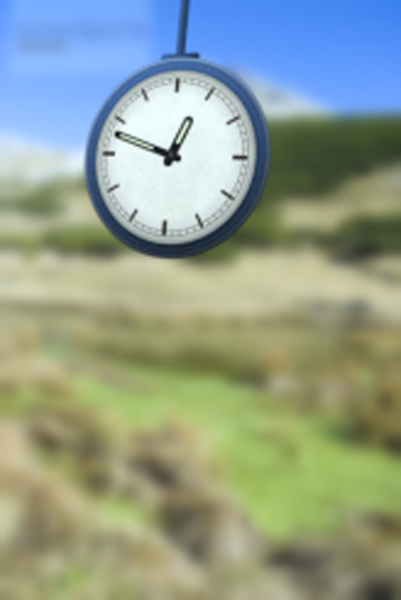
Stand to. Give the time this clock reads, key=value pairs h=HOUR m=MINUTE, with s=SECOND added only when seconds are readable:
h=12 m=48
